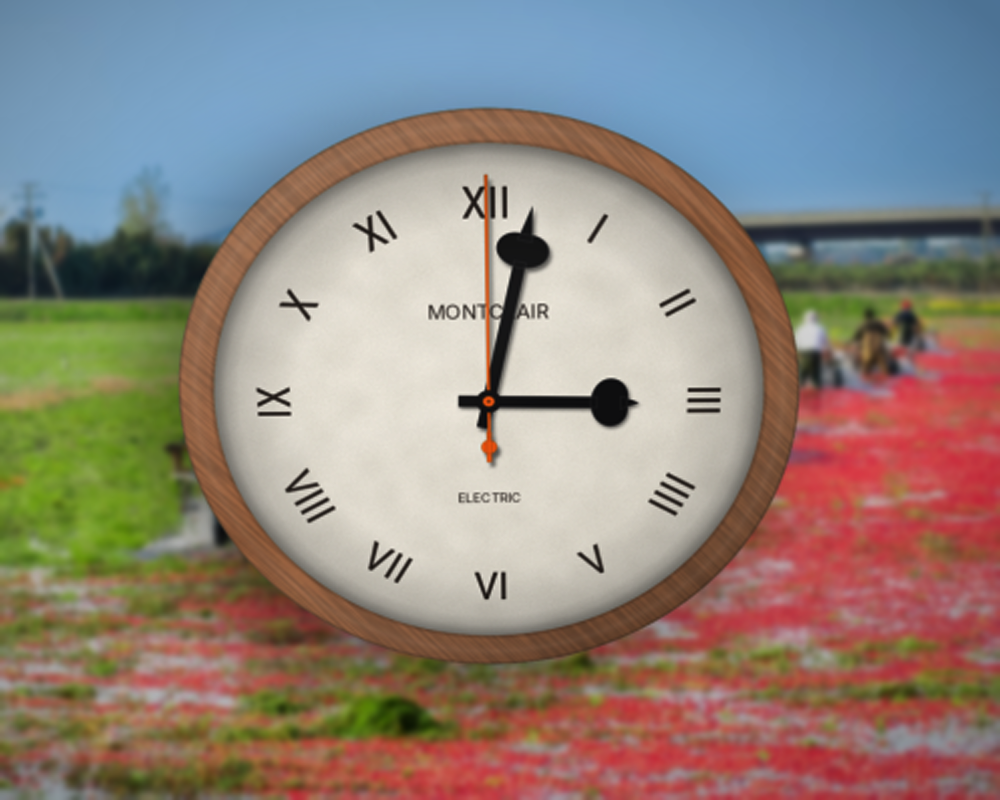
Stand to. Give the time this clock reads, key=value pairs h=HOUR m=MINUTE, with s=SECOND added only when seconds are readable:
h=3 m=2 s=0
